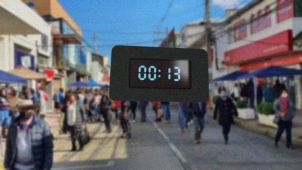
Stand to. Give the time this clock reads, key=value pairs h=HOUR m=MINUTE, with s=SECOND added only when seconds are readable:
h=0 m=13
